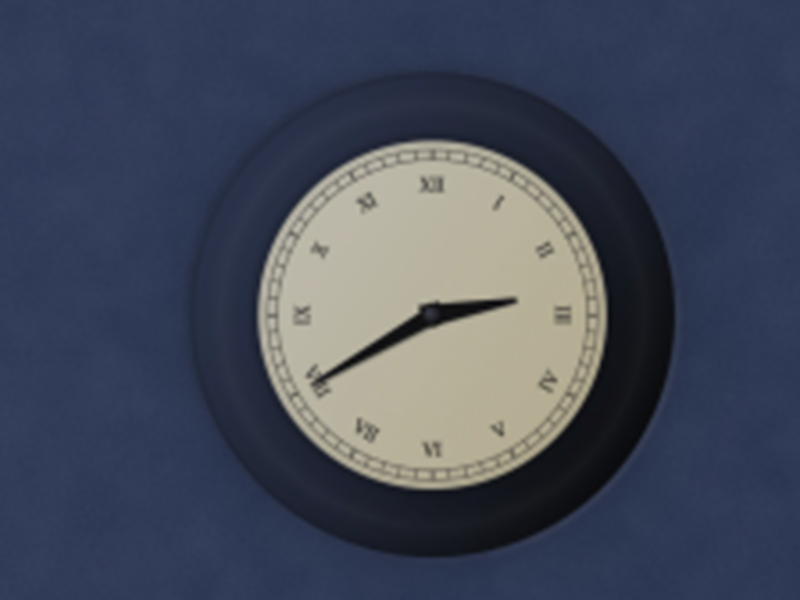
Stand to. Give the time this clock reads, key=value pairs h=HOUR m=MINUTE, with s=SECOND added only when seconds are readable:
h=2 m=40
